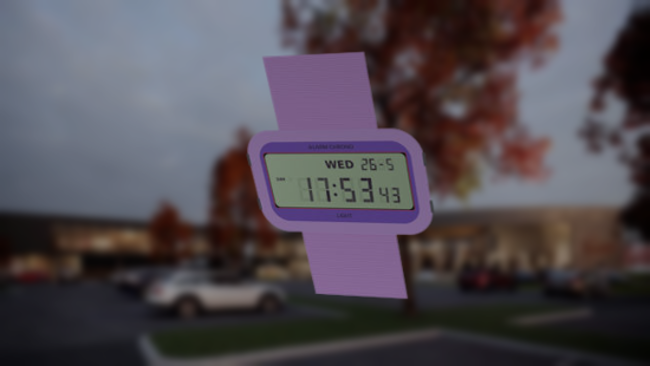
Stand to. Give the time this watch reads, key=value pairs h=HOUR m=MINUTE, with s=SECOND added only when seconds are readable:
h=17 m=53 s=43
